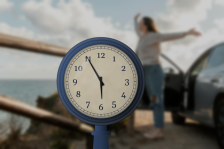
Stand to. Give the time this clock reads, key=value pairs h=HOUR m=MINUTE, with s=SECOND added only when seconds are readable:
h=5 m=55
